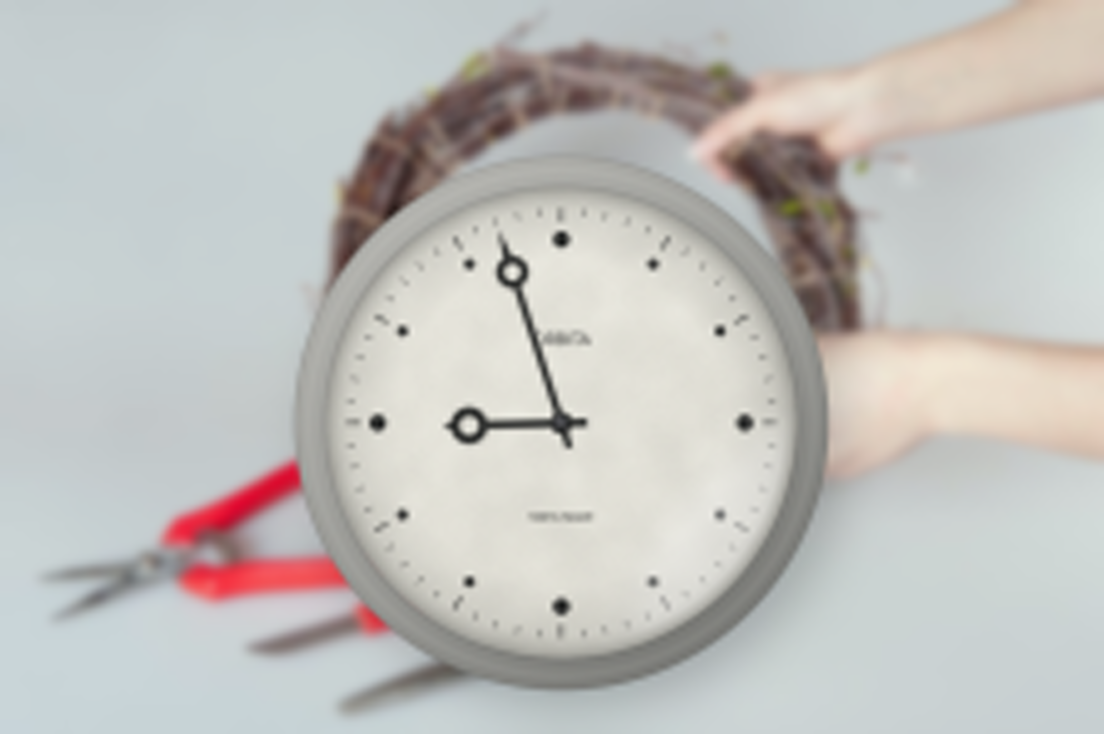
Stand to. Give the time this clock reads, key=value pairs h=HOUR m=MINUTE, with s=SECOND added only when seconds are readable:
h=8 m=57
